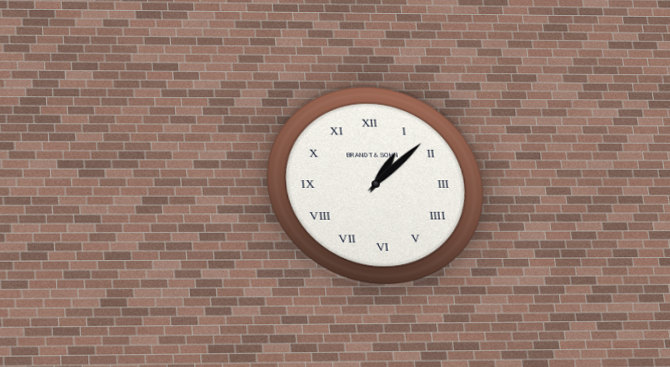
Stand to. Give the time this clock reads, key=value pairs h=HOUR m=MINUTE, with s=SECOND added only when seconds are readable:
h=1 m=8
